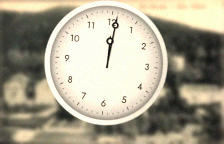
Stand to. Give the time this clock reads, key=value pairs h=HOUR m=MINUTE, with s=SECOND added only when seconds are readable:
h=12 m=1
